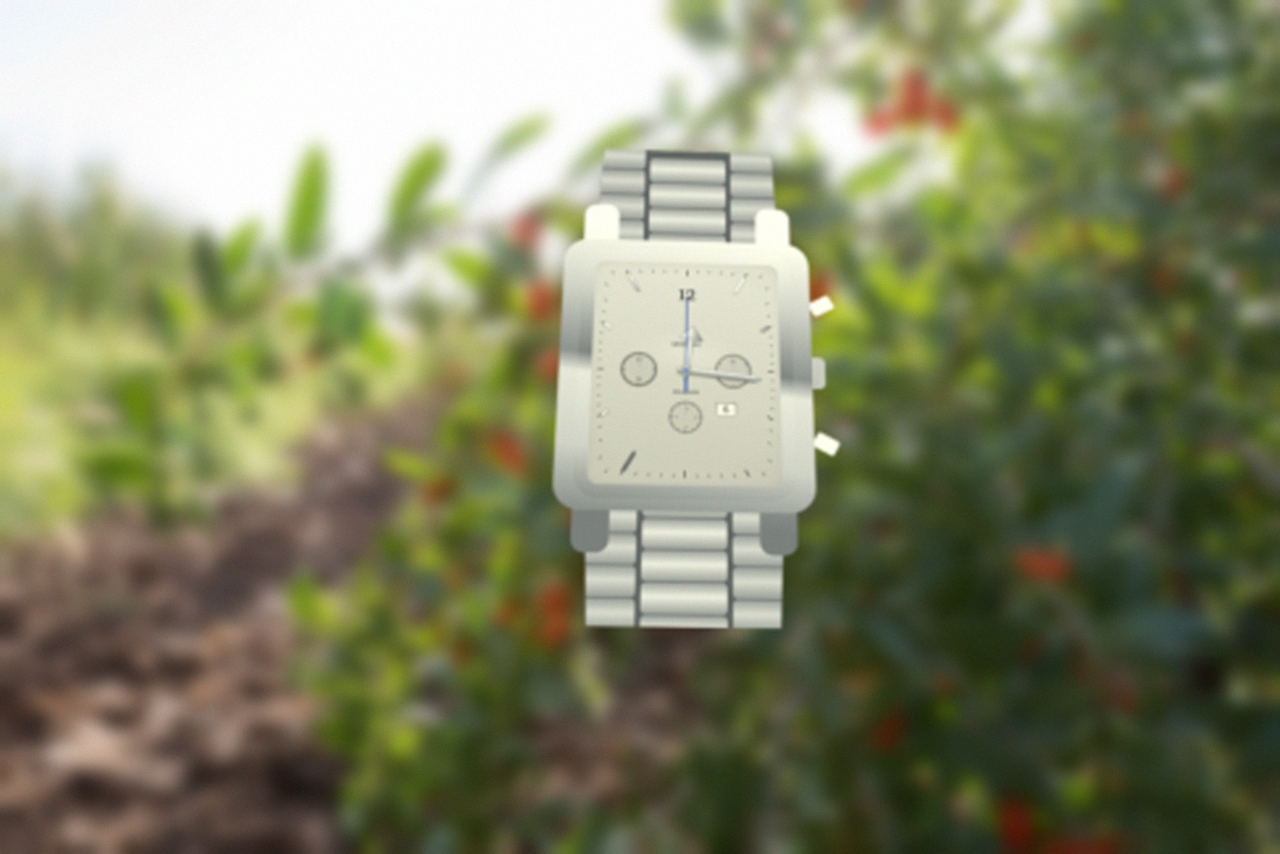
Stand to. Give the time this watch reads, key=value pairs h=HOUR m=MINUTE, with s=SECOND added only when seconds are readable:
h=12 m=16
